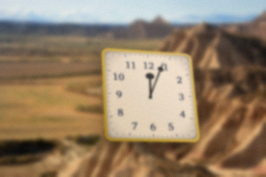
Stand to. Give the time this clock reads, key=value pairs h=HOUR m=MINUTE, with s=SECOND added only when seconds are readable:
h=12 m=4
